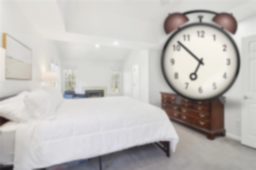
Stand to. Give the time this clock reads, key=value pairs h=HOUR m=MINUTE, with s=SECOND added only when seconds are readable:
h=6 m=52
